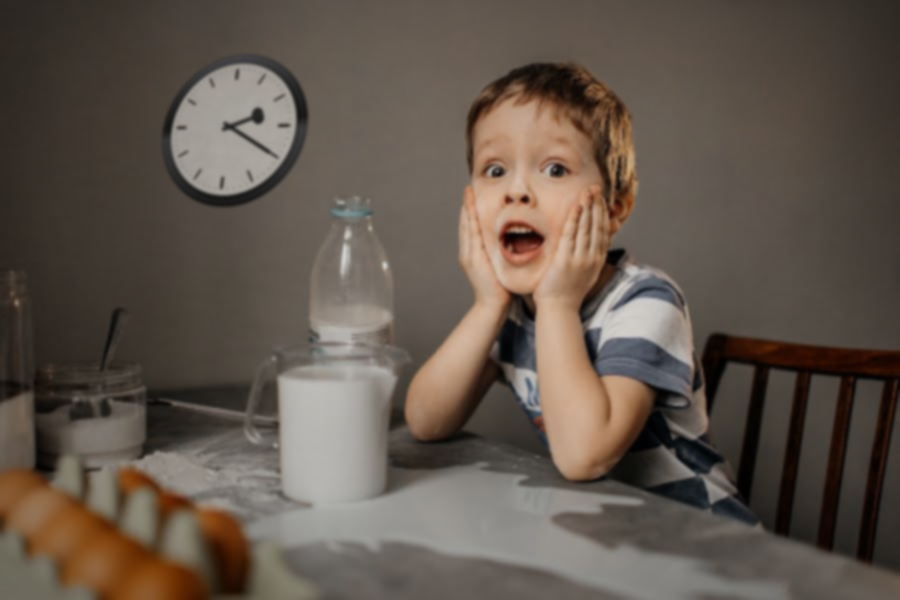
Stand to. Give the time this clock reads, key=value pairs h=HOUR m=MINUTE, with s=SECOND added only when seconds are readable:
h=2 m=20
